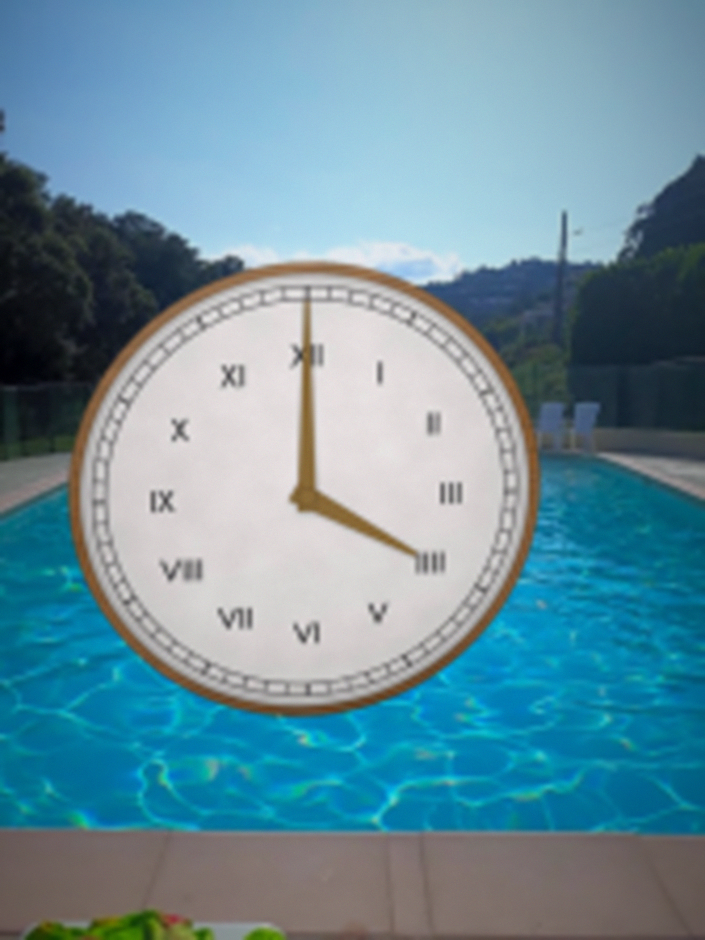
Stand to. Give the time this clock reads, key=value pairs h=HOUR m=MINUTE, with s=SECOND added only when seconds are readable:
h=4 m=0
